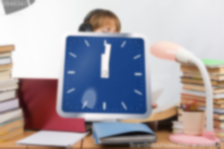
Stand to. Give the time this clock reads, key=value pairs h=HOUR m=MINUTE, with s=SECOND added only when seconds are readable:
h=12 m=1
